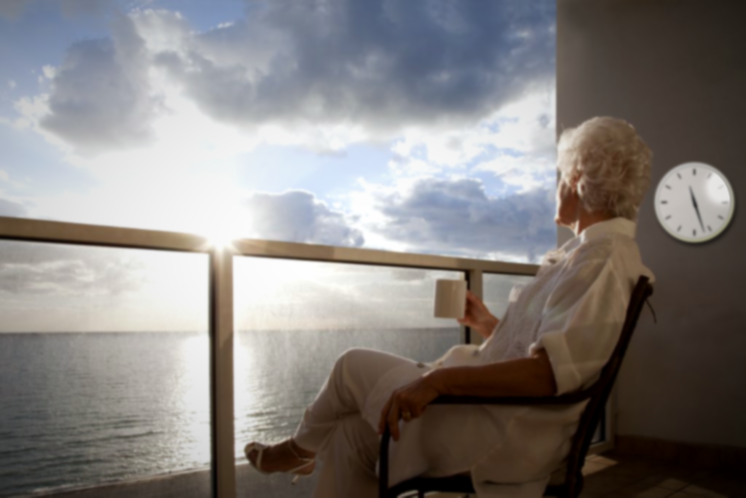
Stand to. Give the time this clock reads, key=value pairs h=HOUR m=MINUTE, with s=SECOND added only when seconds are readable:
h=11 m=27
